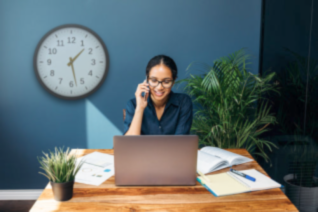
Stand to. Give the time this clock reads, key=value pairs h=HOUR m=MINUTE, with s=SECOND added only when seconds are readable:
h=1 m=28
